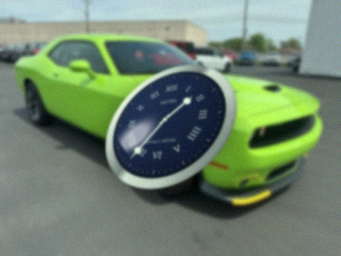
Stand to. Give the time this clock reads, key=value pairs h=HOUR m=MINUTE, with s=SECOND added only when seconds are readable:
h=1 m=36
